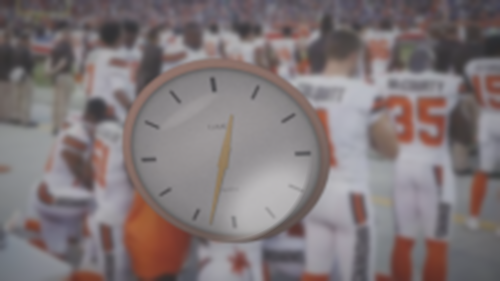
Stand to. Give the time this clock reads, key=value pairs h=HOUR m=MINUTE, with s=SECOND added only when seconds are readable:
h=12 m=33
